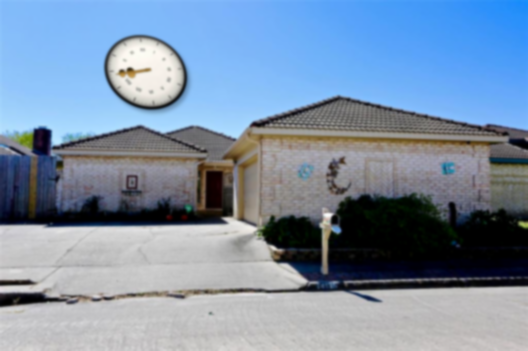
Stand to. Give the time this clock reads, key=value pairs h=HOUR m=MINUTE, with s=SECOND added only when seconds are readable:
h=8 m=44
